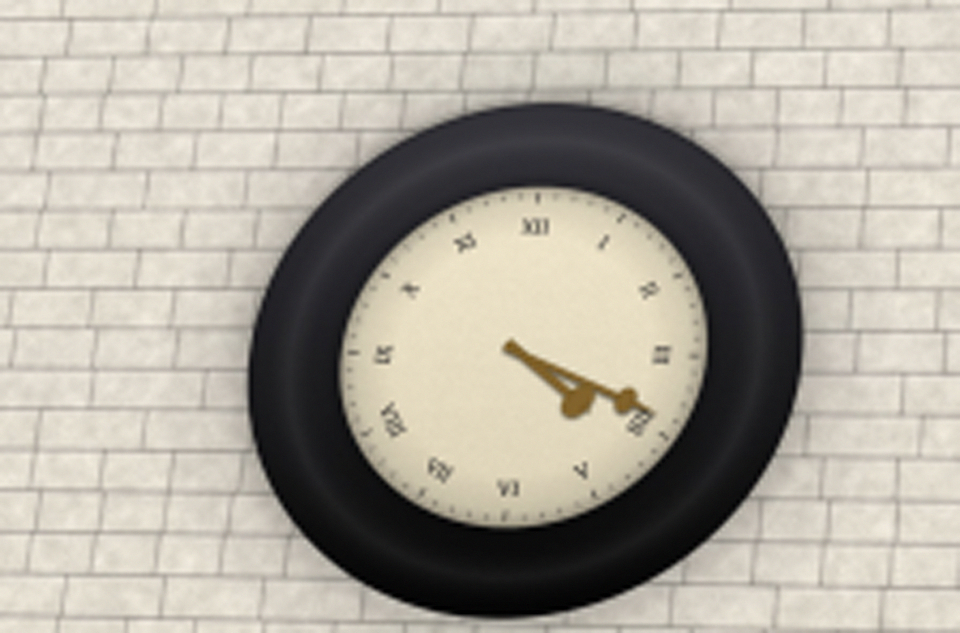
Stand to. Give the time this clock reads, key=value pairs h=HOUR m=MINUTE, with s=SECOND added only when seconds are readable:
h=4 m=19
